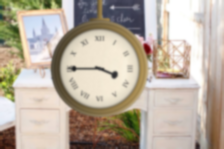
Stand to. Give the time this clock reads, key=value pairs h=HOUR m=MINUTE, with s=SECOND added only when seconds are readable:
h=3 m=45
